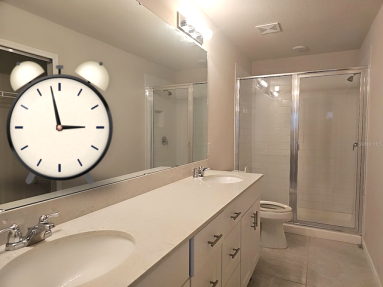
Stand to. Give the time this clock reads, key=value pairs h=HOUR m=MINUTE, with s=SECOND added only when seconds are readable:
h=2 m=58
